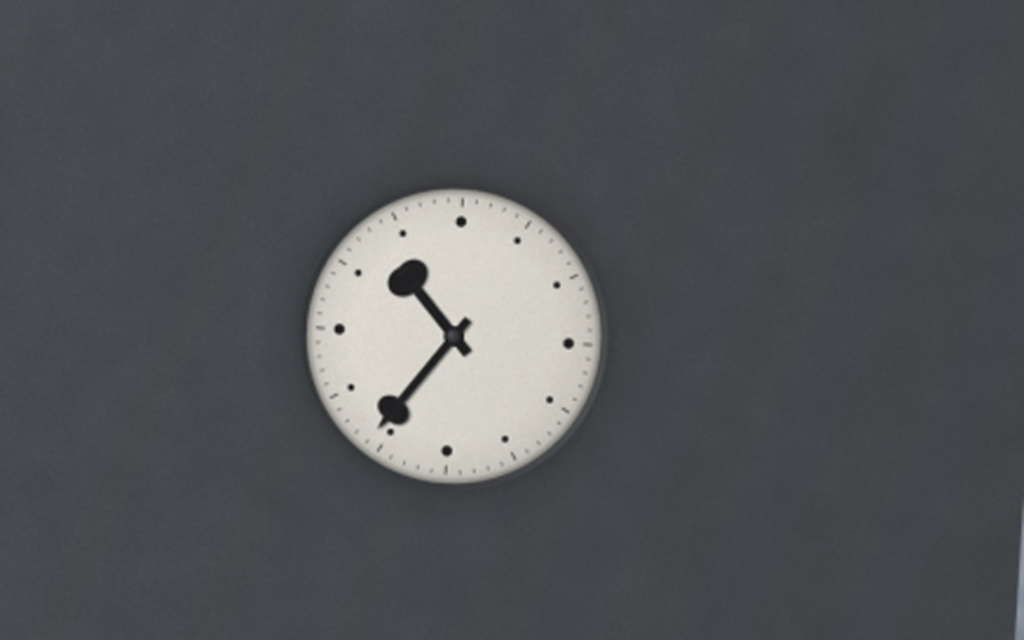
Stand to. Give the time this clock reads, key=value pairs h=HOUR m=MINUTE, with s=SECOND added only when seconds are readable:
h=10 m=36
